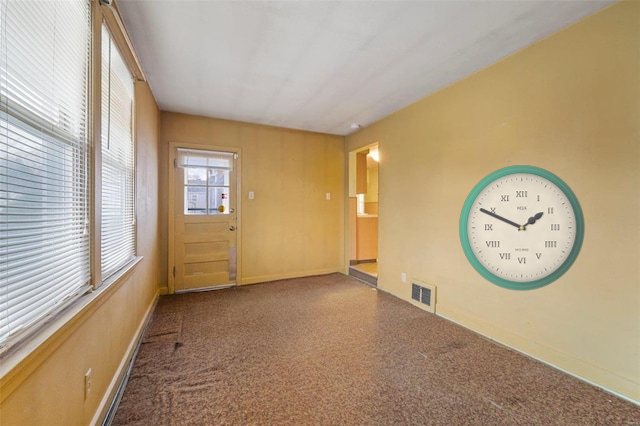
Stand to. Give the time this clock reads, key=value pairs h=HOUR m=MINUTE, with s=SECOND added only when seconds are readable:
h=1 m=49
